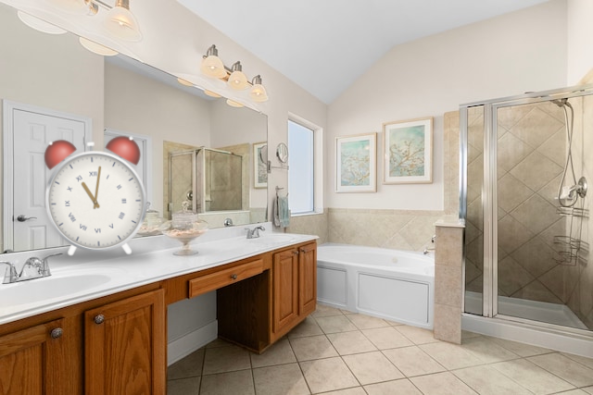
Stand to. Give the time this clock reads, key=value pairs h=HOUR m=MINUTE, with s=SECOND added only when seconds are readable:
h=11 m=2
